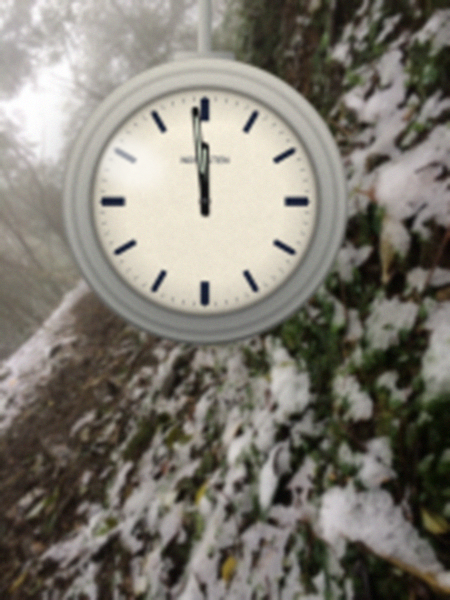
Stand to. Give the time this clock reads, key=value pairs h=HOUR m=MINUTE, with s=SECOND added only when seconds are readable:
h=11 m=59
